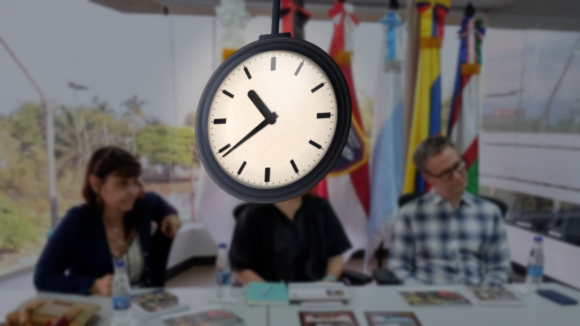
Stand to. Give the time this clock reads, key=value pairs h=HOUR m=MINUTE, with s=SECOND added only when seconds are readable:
h=10 m=39
